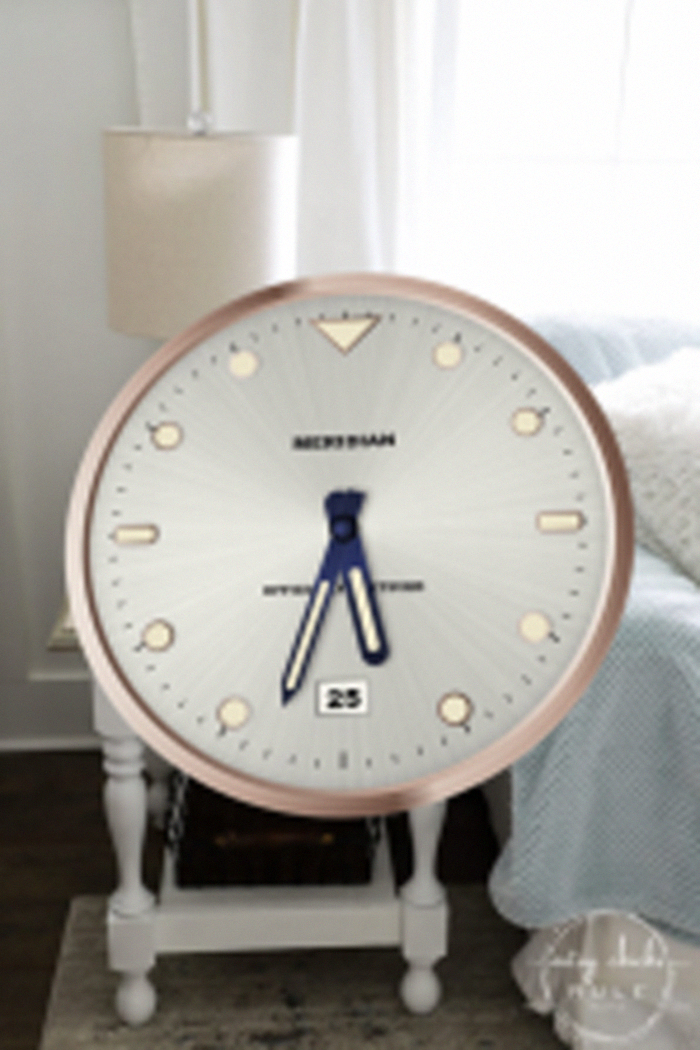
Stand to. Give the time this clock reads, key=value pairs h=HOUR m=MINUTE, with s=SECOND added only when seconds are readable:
h=5 m=33
